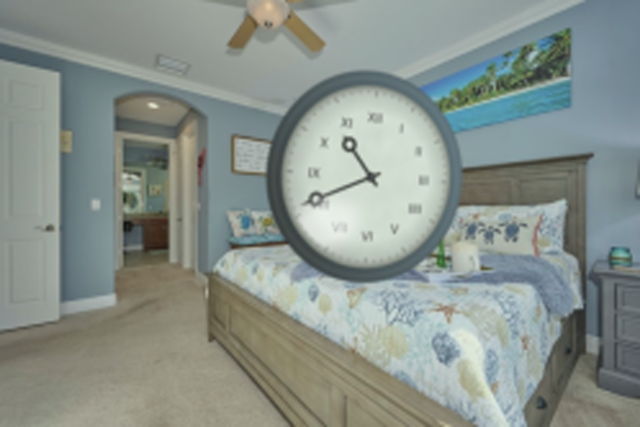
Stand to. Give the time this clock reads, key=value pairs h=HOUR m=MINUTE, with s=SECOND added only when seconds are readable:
h=10 m=41
